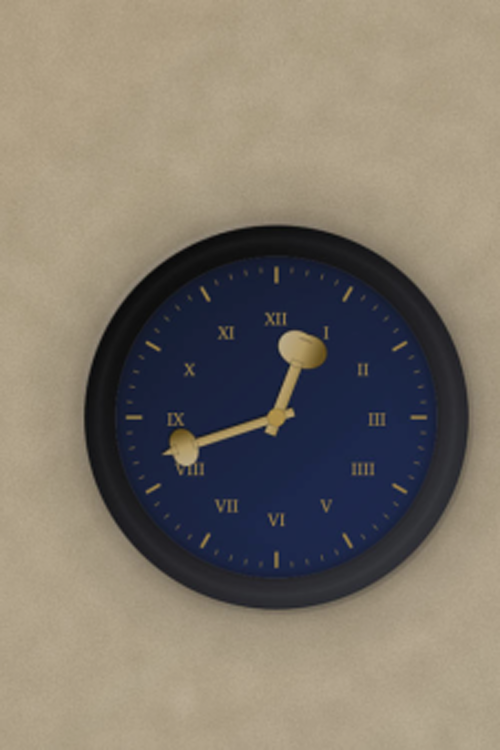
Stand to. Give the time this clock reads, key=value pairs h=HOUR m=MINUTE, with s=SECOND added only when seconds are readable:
h=12 m=42
